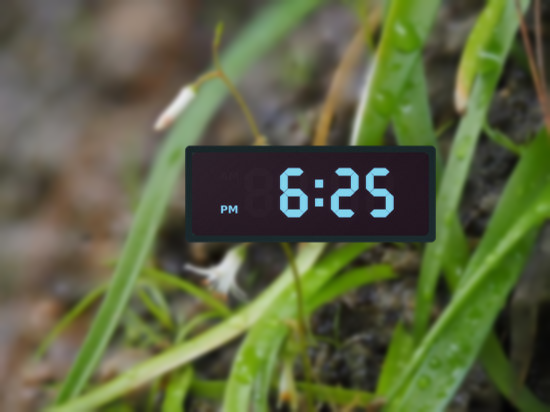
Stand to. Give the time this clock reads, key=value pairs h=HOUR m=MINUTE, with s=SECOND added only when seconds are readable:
h=6 m=25
